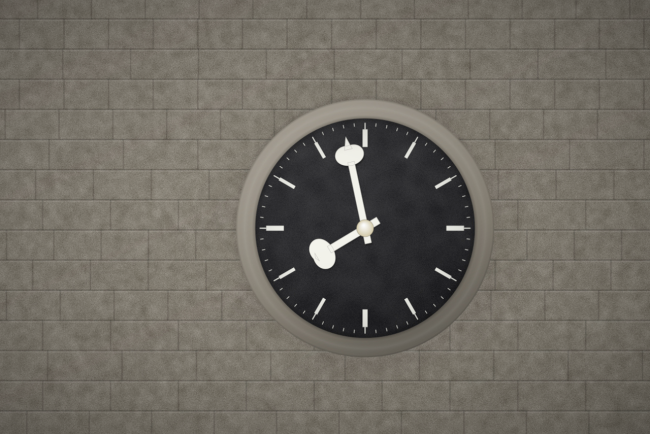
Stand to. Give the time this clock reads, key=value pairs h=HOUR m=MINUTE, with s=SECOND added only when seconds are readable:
h=7 m=58
